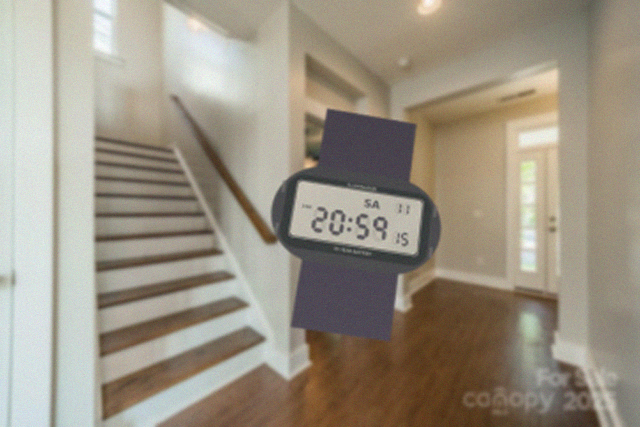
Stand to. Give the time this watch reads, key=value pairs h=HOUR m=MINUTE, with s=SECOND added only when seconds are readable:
h=20 m=59 s=15
